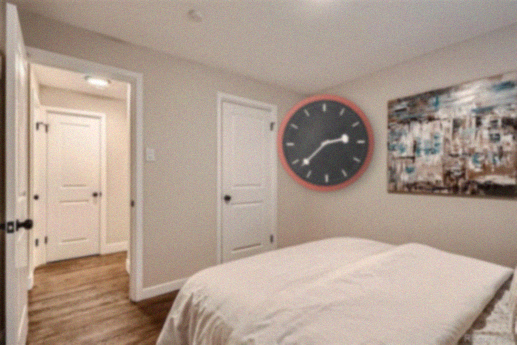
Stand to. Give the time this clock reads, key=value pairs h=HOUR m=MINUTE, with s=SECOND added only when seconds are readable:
h=2 m=38
